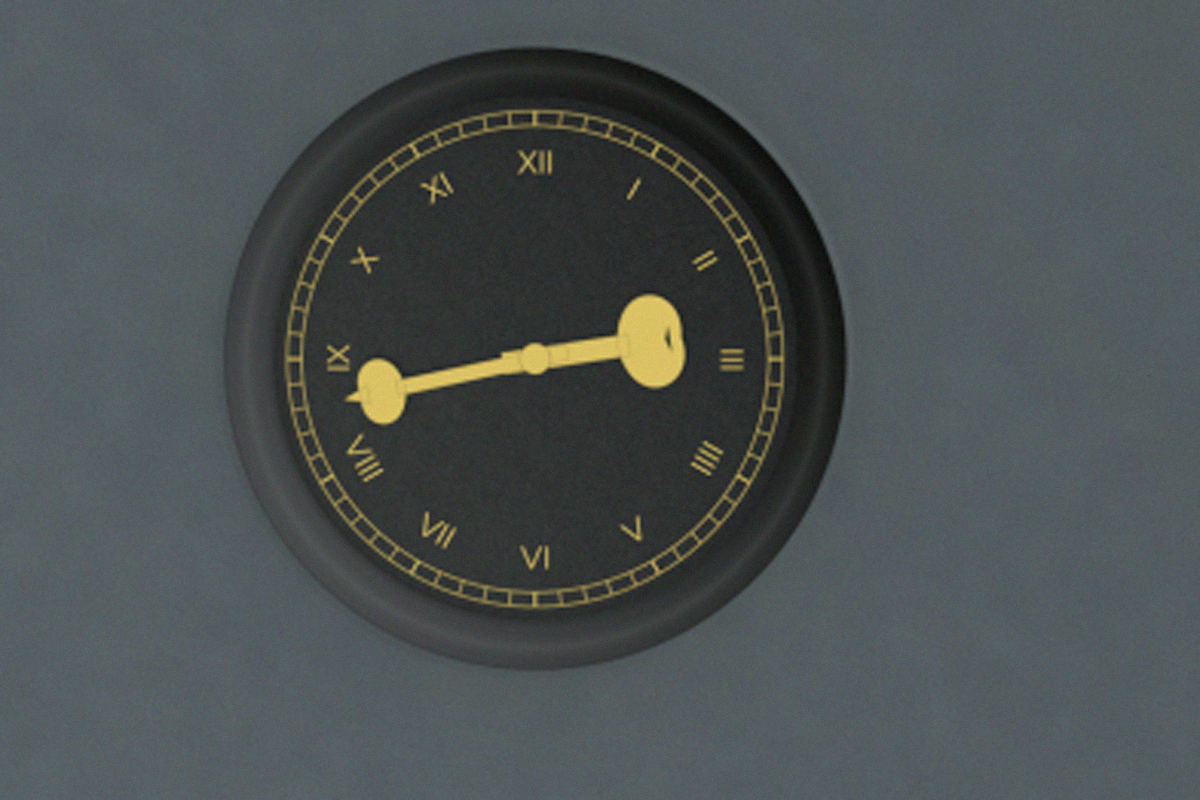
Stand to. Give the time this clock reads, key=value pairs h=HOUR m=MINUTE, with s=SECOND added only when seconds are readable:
h=2 m=43
